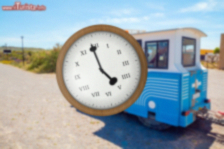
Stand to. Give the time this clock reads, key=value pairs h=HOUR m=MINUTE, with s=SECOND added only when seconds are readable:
h=4 m=59
